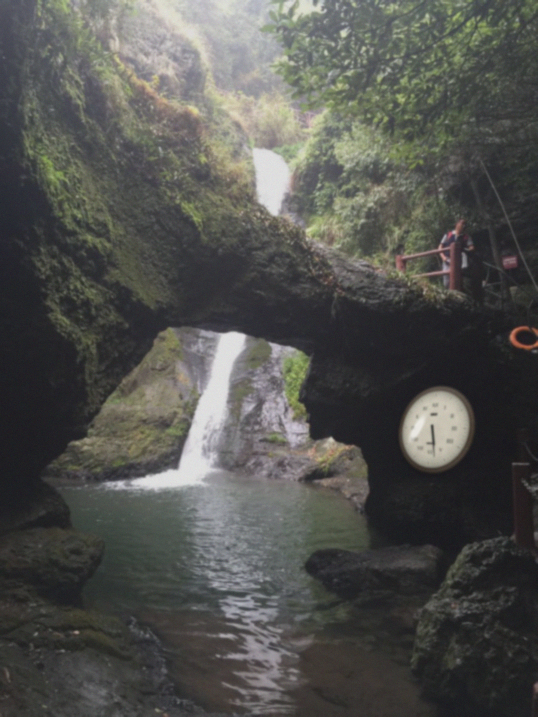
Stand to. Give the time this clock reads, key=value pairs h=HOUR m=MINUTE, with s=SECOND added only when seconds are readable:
h=5 m=28
